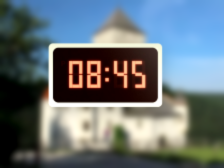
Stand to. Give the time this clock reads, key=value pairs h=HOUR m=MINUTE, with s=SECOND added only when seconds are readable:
h=8 m=45
